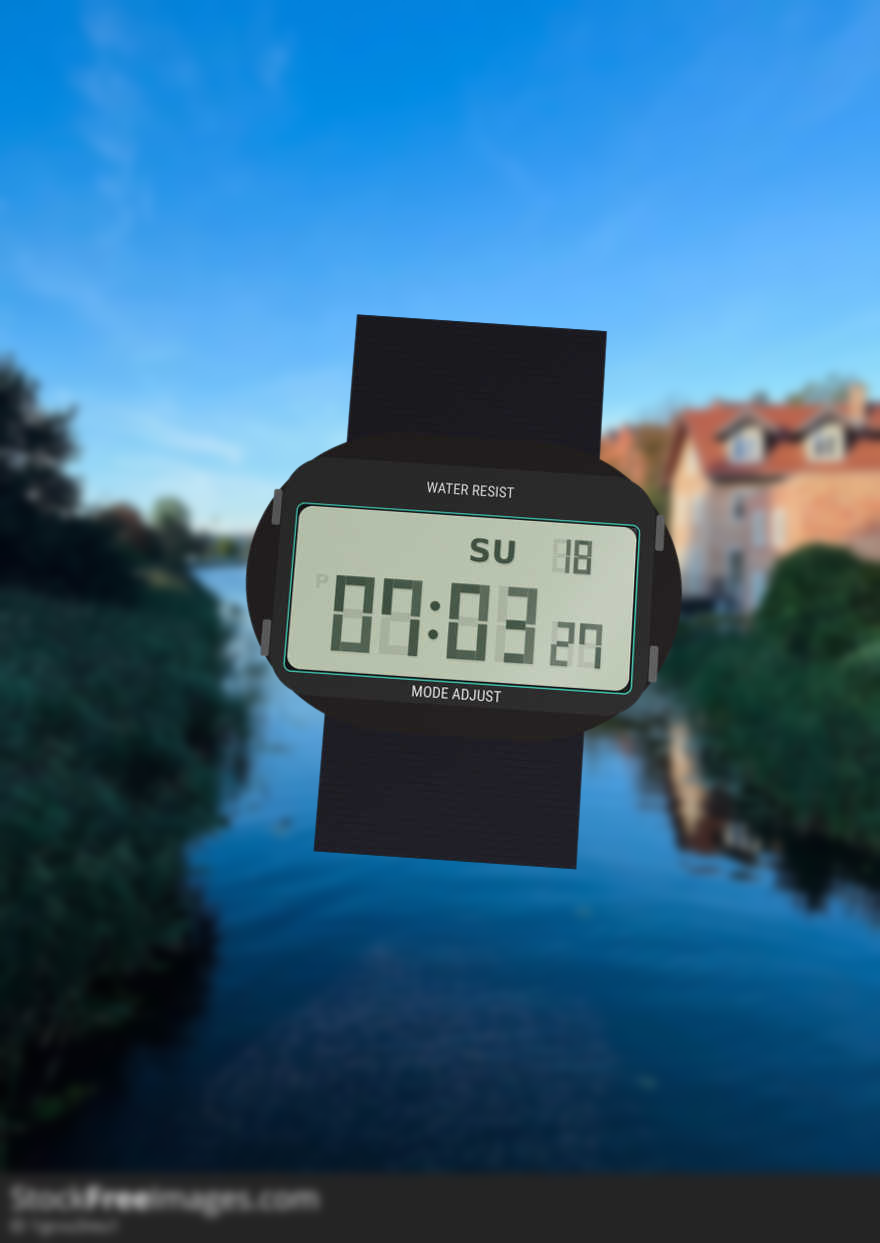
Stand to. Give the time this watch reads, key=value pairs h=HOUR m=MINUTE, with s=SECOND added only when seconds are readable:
h=7 m=3 s=27
